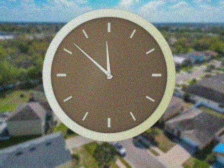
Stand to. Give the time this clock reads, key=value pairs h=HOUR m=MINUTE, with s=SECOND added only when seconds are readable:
h=11 m=52
